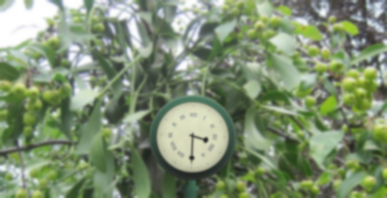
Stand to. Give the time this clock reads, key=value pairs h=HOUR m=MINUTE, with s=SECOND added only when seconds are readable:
h=3 m=30
